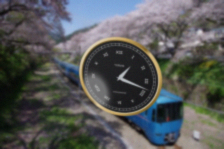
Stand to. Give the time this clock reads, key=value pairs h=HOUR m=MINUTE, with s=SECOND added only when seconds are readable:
h=1 m=18
